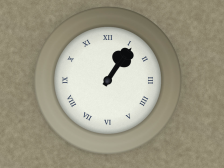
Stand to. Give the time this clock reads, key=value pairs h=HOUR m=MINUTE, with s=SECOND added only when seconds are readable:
h=1 m=6
